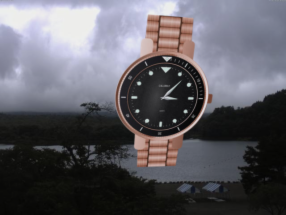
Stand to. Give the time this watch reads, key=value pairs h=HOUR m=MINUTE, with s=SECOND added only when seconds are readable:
h=3 m=7
